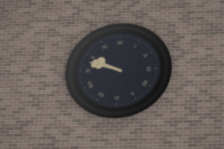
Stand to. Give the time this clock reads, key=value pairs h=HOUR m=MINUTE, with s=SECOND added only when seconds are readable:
h=9 m=48
